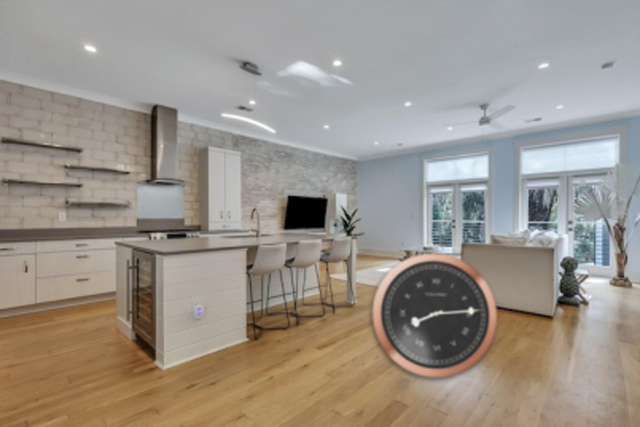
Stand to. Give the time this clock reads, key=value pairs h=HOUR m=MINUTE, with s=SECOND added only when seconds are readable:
h=8 m=14
